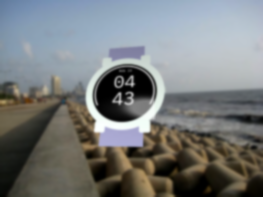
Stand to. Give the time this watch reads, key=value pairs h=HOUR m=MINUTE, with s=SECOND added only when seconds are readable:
h=4 m=43
